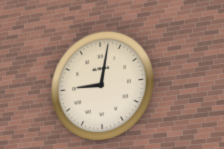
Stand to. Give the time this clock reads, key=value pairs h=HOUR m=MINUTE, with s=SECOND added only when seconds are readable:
h=9 m=2
